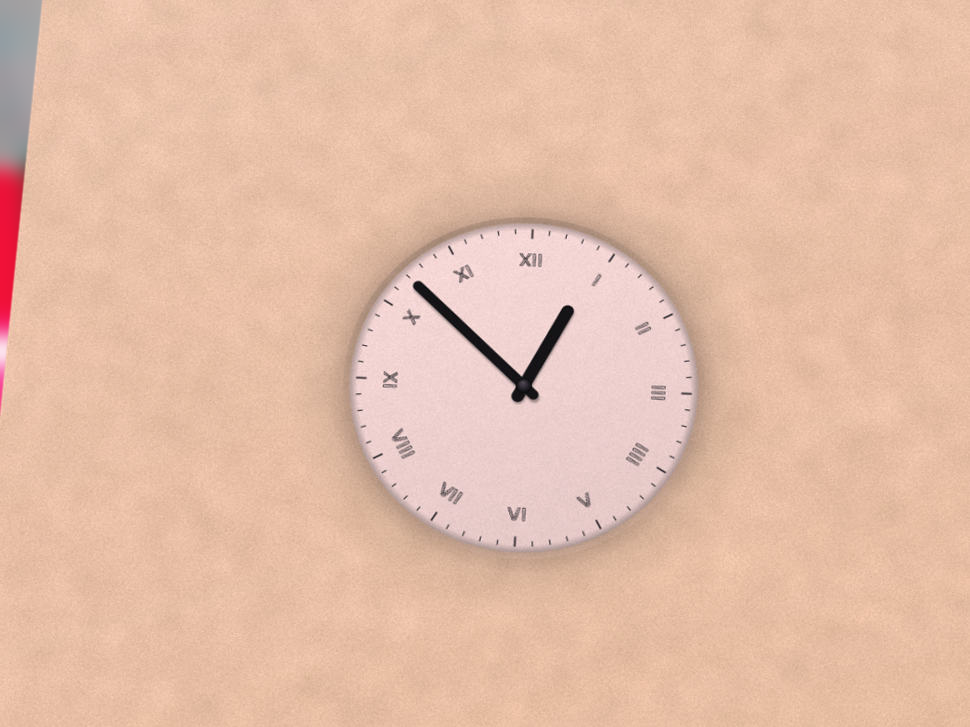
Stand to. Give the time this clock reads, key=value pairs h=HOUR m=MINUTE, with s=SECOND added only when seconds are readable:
h=12 m=52
